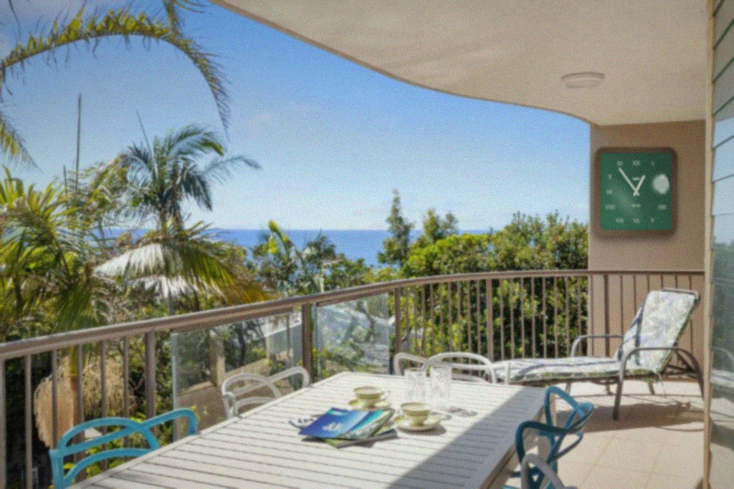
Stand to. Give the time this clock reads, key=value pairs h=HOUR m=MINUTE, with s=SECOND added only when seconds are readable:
h=12 m=54
